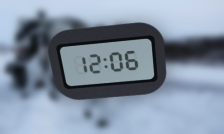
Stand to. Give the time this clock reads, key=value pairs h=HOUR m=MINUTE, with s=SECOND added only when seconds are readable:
h=12 m=6
